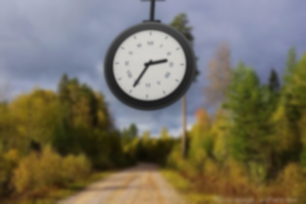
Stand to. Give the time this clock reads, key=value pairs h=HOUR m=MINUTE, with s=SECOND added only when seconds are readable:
h=2 m=35
